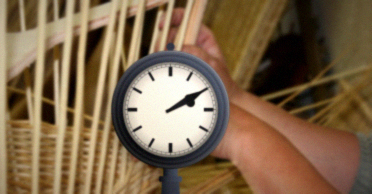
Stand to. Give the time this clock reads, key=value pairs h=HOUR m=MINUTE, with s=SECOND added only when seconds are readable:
h=2 m=10
